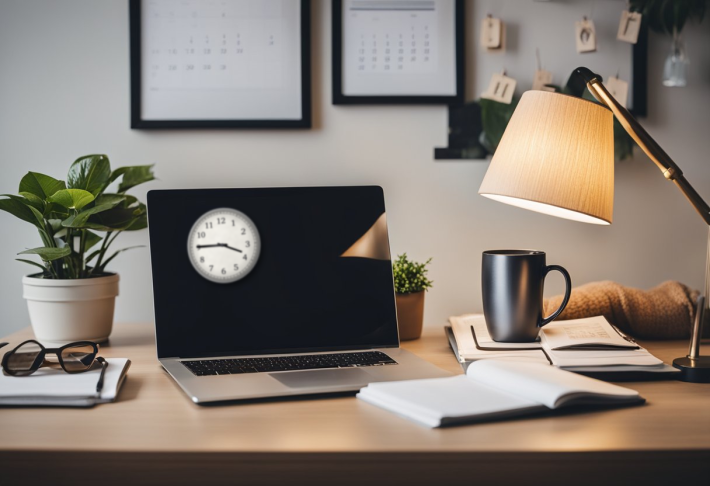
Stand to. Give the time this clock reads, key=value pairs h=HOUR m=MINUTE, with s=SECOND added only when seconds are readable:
h=3 m=45
